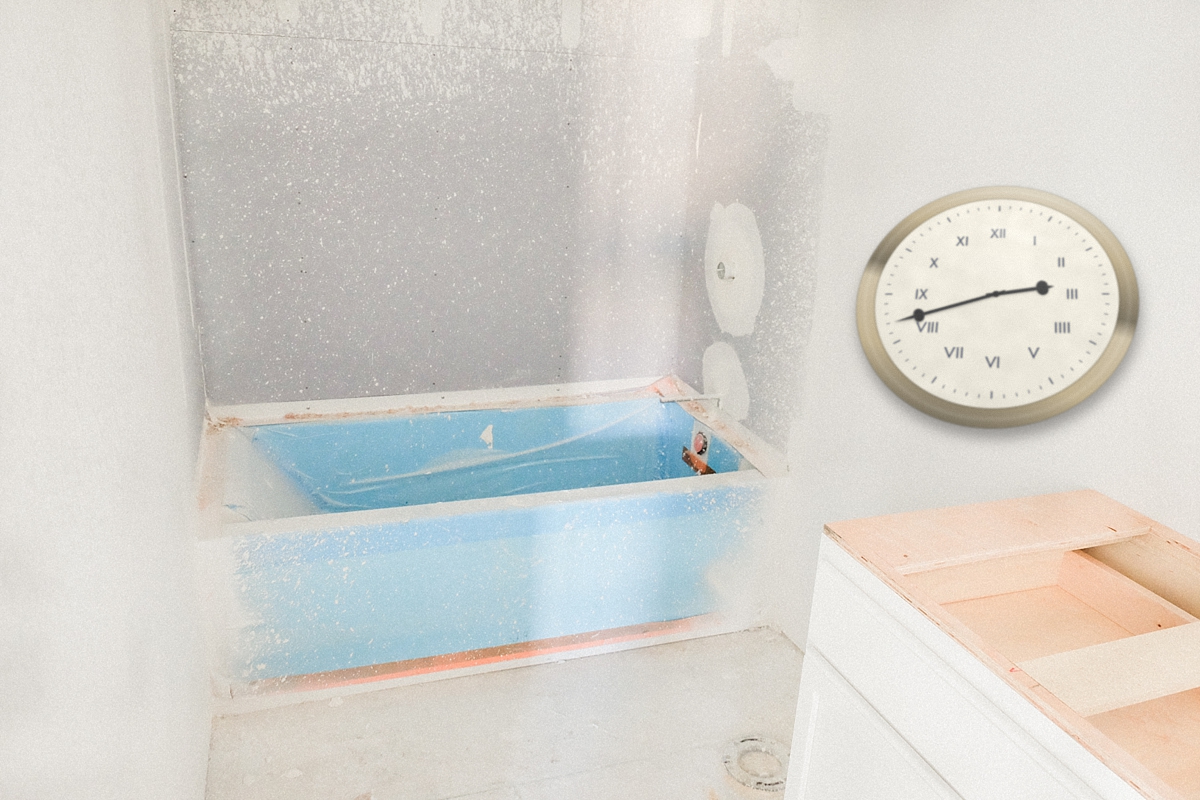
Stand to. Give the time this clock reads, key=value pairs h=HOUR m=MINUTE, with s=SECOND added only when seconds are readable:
h=2 m=42
